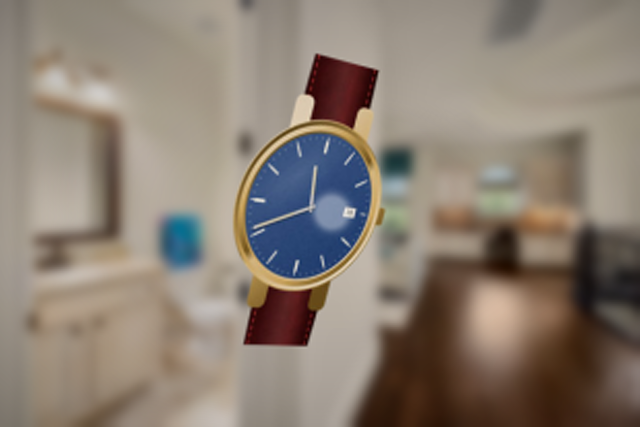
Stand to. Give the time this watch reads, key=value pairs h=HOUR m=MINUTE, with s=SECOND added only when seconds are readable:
h=11 m=41
